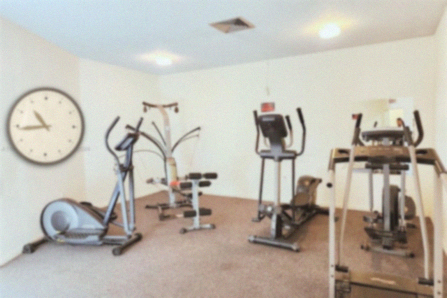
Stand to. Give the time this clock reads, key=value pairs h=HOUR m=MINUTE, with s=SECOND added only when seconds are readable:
h=10 m=44
